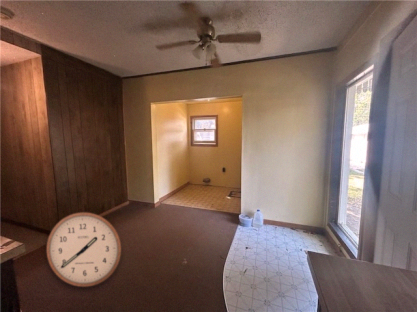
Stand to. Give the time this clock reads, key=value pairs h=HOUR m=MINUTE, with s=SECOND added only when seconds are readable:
h=1 m=39
